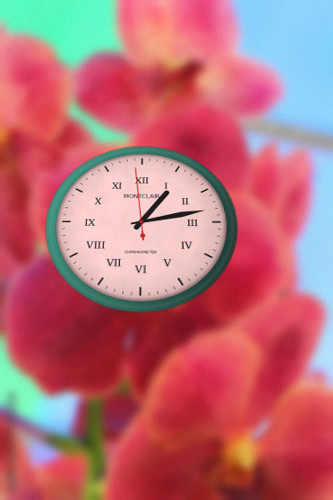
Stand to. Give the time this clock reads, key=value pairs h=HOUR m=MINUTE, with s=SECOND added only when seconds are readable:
h=1 m=12 s=59
